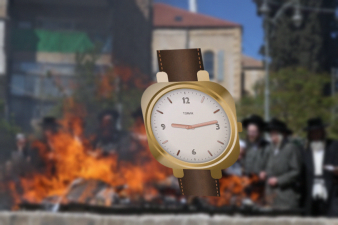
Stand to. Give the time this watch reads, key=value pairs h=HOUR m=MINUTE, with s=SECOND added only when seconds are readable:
h=9 m=13
